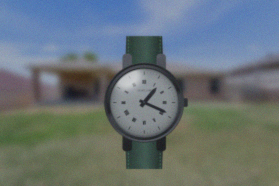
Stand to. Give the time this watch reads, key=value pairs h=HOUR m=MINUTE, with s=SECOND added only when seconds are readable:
h=1 m=19
